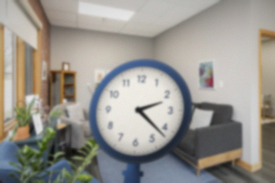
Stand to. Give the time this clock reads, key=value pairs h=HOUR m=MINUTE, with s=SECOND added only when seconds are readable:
h=2 m=22
